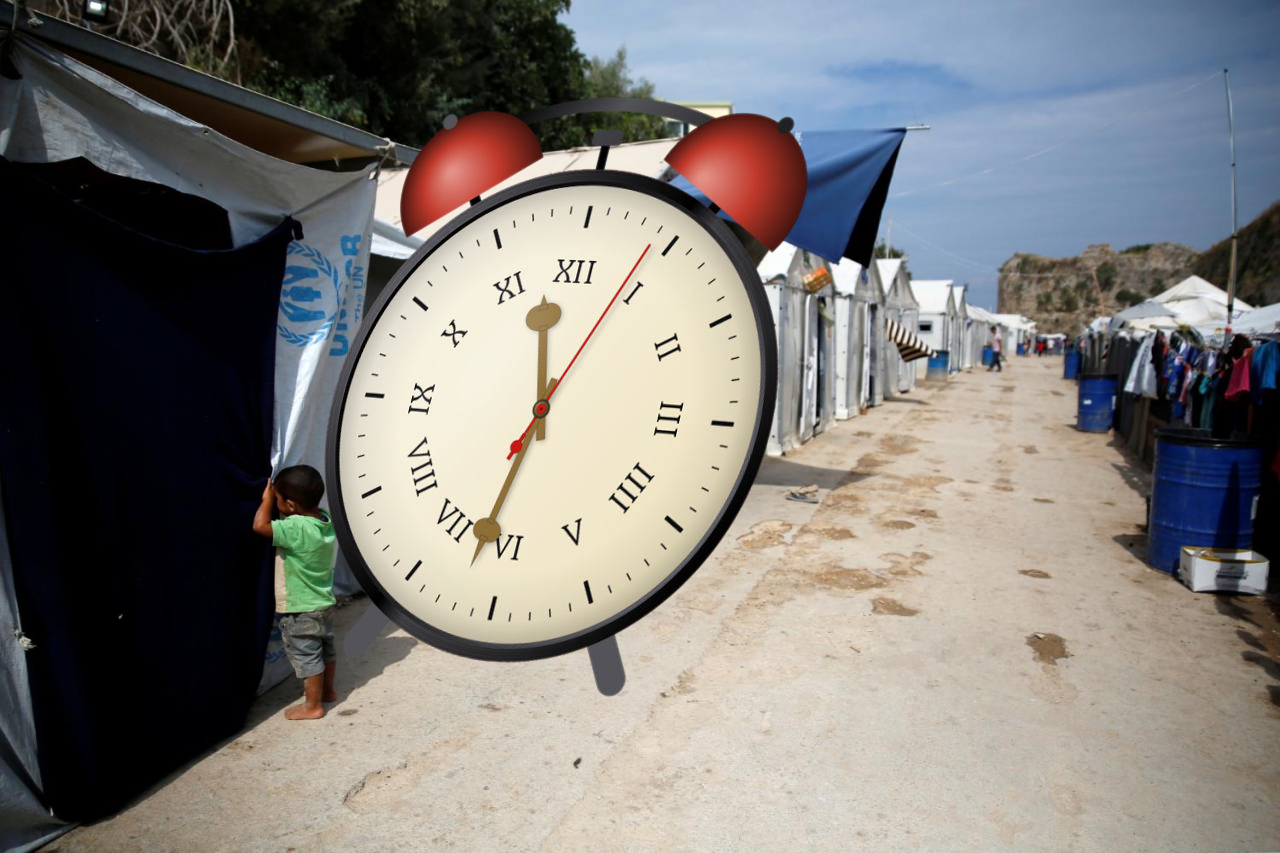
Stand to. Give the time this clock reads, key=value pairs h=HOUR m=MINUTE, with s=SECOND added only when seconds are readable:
h=11 m=32 s=4
